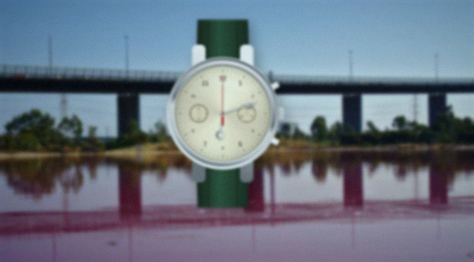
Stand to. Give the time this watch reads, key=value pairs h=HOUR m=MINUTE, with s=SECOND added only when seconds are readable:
h=6 m=12
